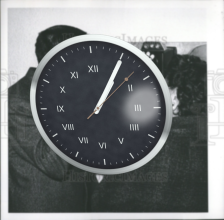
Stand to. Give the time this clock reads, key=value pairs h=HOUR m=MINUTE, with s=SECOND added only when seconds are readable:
h=1 m=5 s=8
